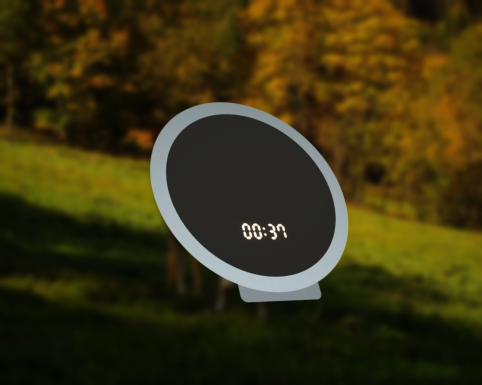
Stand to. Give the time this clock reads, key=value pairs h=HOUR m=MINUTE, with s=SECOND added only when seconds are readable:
h=0 m=37
